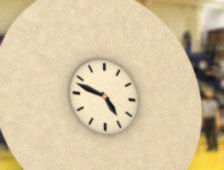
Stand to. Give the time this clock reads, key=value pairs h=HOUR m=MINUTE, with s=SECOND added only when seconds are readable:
h=4 m=48
